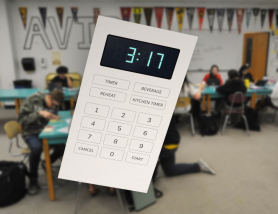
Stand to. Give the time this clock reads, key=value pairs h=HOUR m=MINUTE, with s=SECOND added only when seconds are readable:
h=3 m=17
